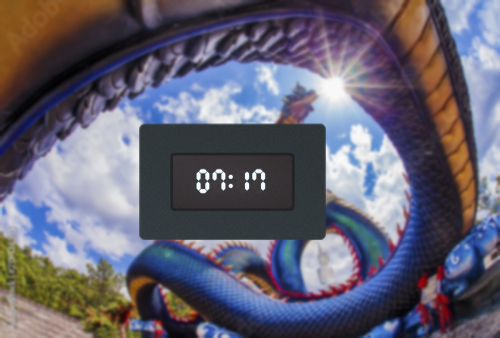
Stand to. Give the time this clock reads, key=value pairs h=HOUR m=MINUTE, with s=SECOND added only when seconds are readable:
h=7 m=17
